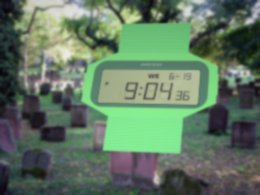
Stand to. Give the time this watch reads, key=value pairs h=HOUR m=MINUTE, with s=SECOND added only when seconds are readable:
h=9 m=4
